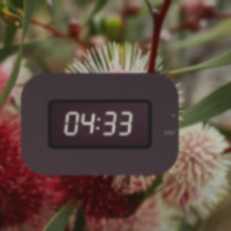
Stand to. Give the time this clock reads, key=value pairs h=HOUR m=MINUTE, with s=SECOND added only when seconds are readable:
h=4 m=33
